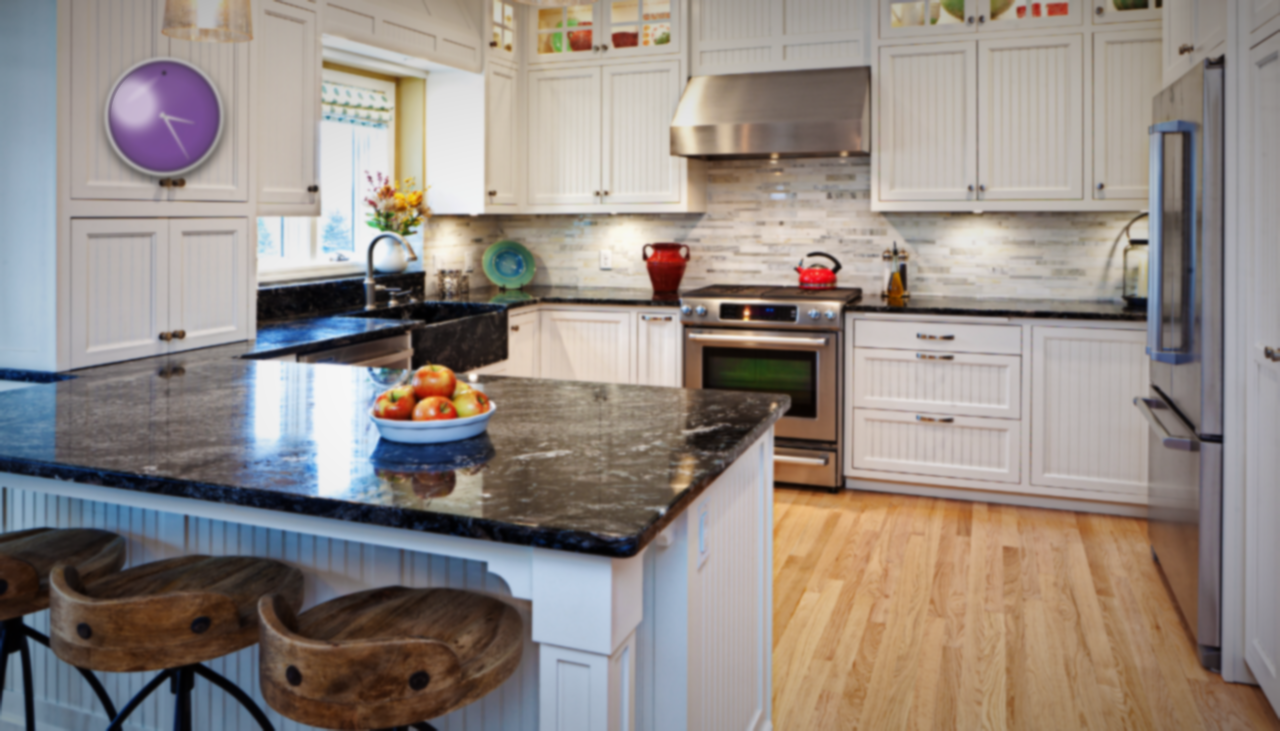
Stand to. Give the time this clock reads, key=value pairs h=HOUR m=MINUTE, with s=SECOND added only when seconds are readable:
h=3 m=25
